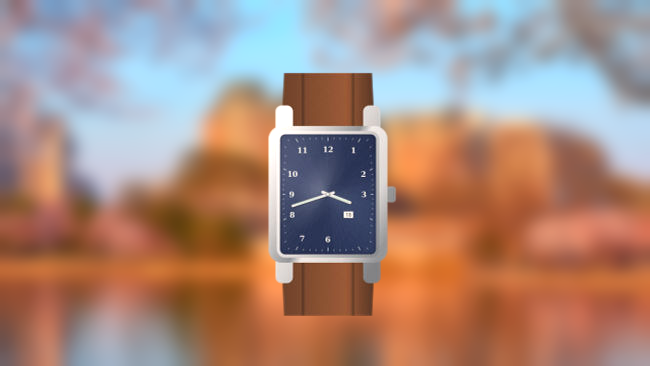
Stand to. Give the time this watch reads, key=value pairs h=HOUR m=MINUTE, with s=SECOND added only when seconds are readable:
h=3 m=42
